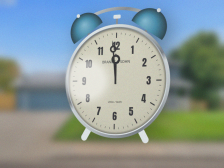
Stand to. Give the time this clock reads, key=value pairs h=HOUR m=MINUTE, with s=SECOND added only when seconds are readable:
h=11 m=59
